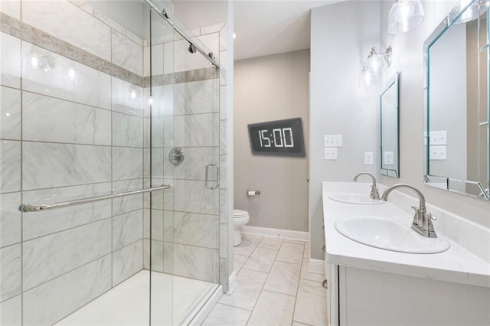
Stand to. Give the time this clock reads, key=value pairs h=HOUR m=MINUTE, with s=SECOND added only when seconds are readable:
h=15 m=0
